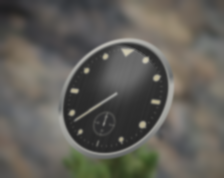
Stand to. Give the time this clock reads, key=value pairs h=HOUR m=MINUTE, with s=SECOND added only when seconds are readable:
h=7 m=38
